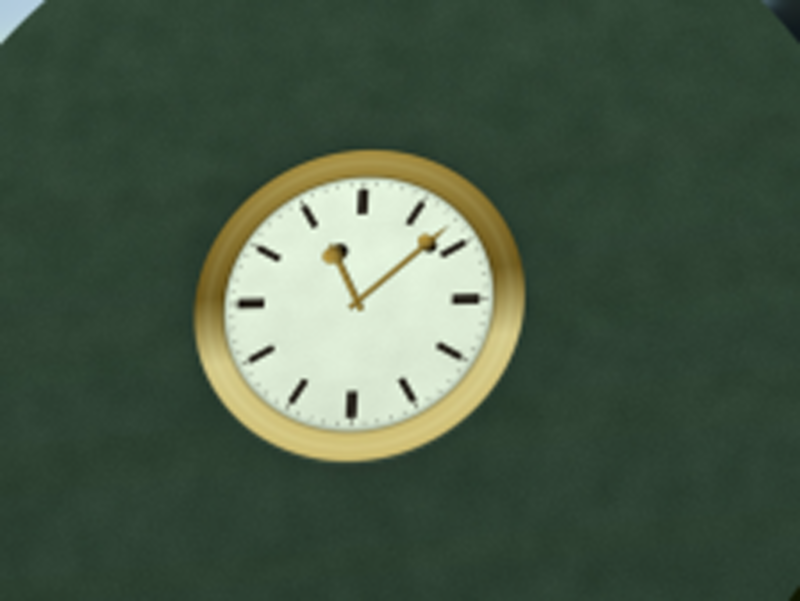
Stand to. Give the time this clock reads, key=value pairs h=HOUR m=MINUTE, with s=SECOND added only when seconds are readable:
h=11 m=8
